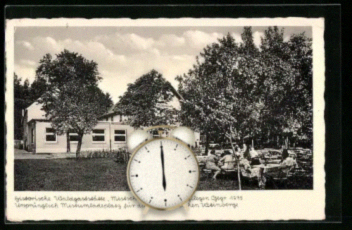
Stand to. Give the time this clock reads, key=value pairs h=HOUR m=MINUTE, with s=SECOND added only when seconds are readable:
h=6 m=0
